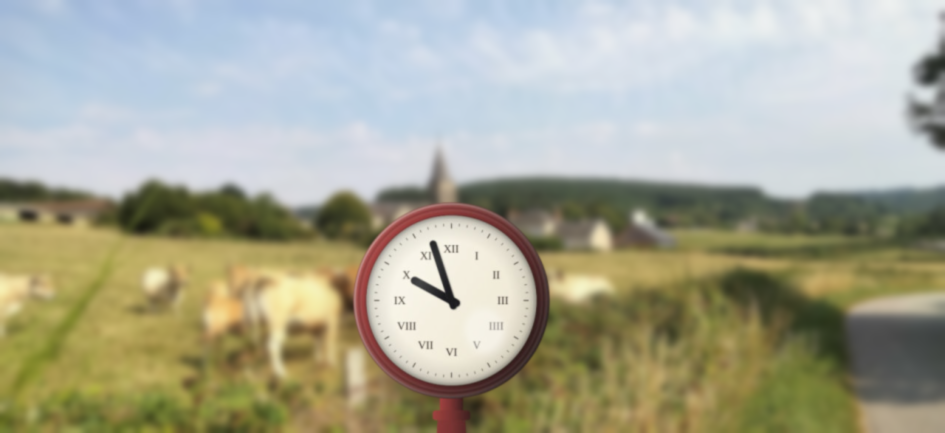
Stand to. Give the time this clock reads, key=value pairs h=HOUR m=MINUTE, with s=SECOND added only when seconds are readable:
h=9 m=57
